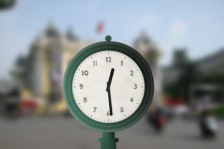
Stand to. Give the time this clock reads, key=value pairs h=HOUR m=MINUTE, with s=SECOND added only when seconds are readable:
h=12 m=29
